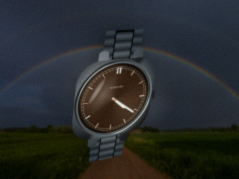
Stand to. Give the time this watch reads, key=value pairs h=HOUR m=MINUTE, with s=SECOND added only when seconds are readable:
h=4 m=21
